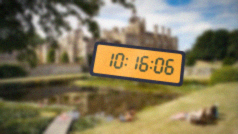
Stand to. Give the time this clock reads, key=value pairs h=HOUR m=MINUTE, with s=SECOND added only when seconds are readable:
h=10 m=16 s=6
